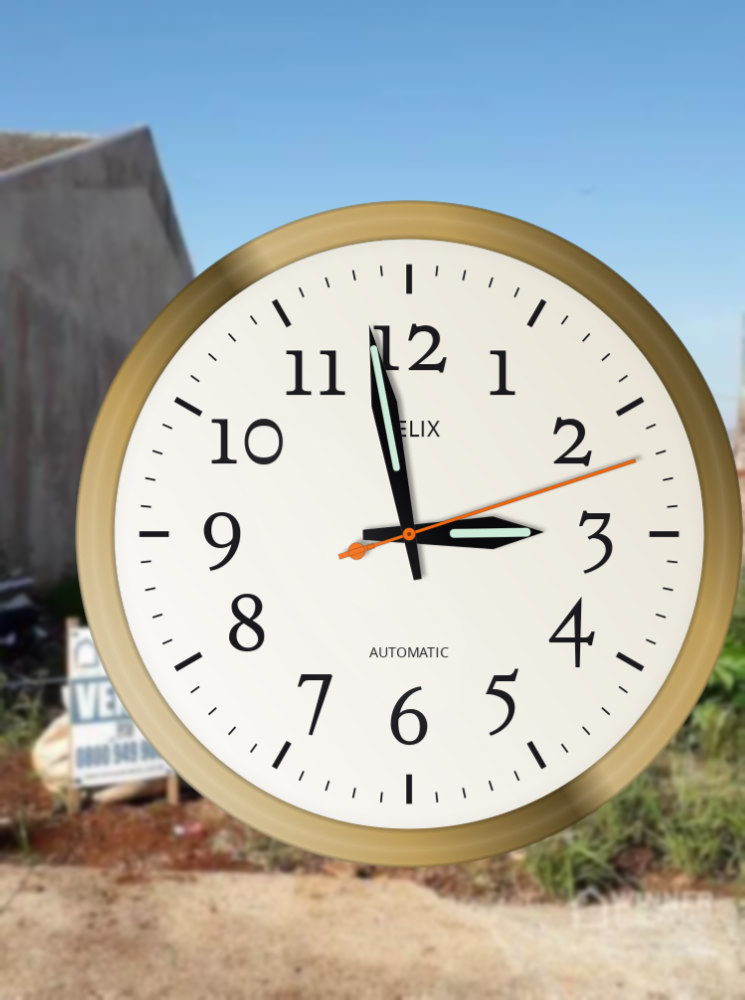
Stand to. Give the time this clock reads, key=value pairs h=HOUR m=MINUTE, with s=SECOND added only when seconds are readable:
h=2 m=58 s=12
